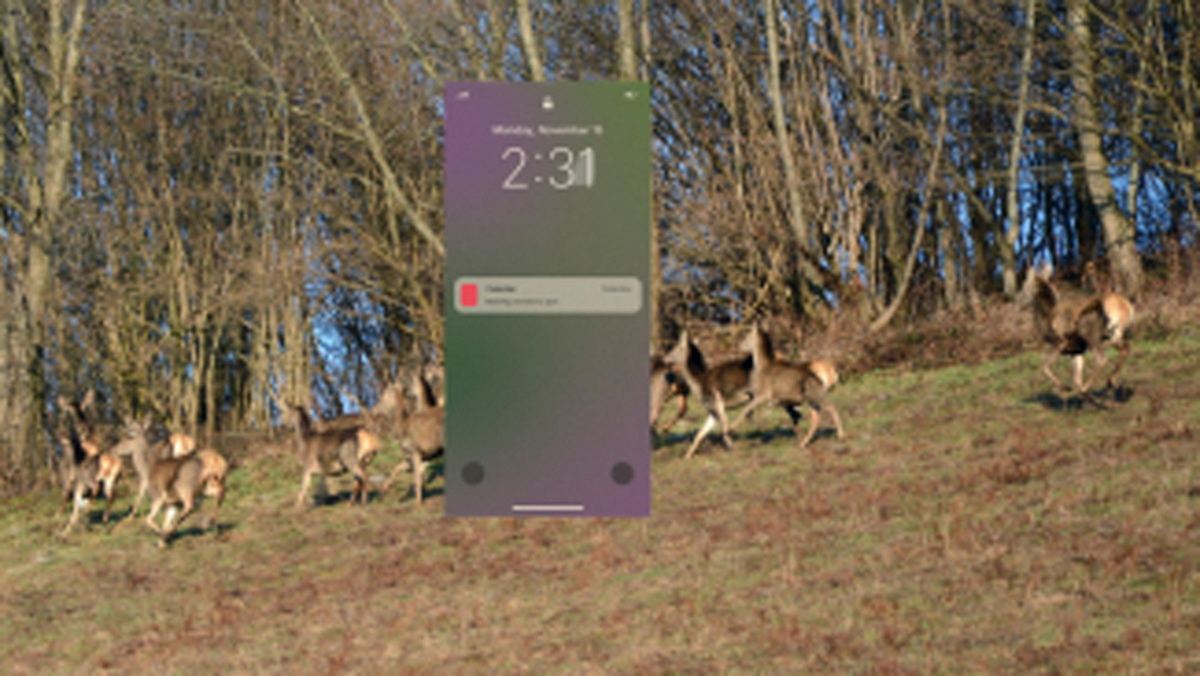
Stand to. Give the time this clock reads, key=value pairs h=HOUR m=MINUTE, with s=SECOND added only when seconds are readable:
h=2 m=31
